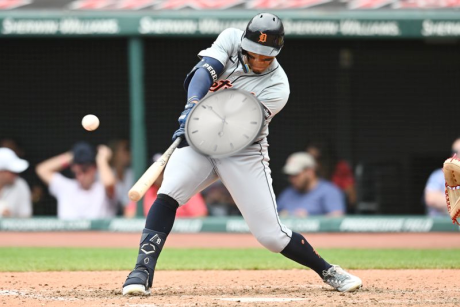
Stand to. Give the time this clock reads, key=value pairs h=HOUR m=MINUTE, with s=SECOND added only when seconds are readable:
h=5 m=51
